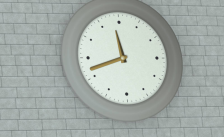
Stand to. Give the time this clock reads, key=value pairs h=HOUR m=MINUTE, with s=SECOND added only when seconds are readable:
h=11 m=42
